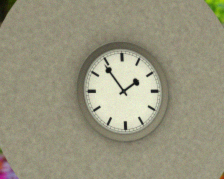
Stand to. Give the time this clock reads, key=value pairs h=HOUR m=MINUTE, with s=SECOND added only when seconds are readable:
h=1 m=54
